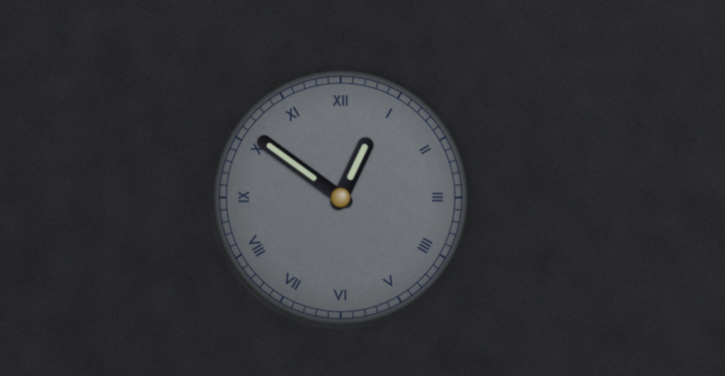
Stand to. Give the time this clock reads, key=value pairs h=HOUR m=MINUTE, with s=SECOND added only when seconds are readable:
h=12 m=51
